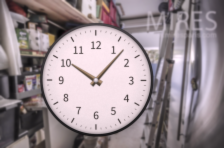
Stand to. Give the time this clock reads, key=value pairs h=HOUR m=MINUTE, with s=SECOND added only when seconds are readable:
h=10 m=7
